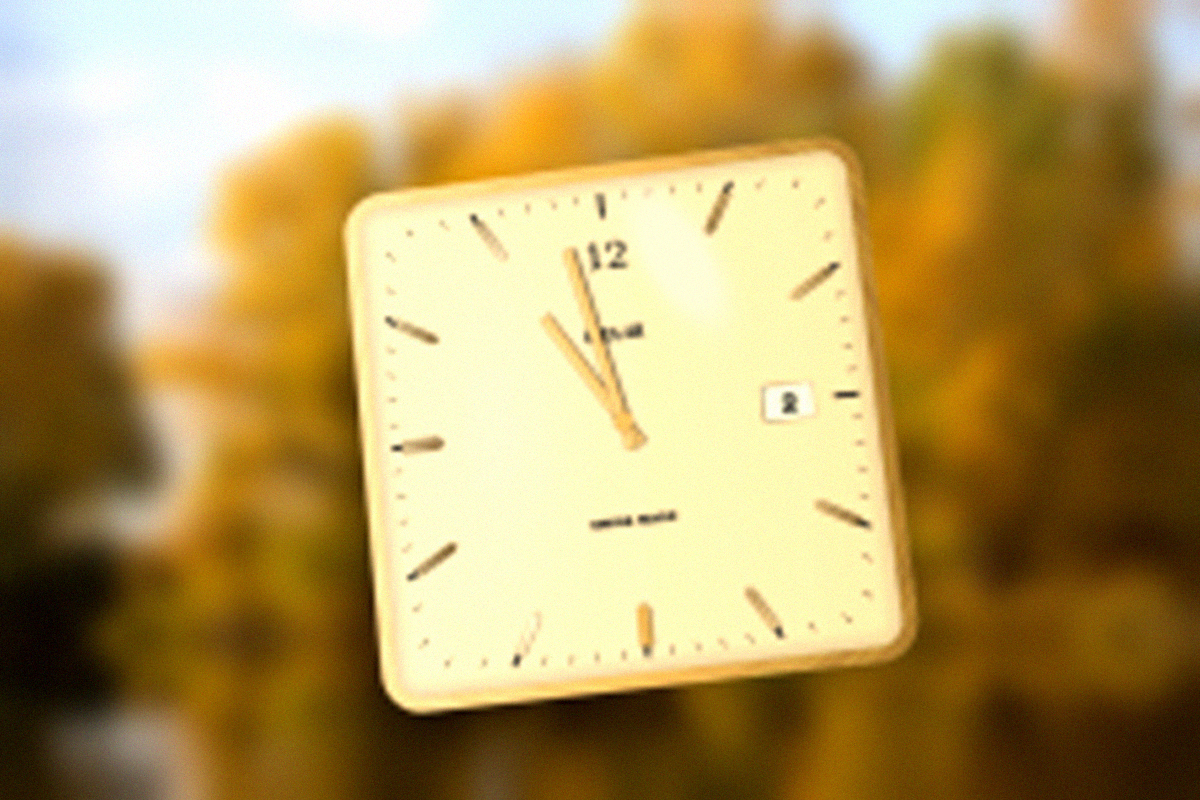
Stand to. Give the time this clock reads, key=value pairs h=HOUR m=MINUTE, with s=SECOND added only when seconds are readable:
h=10 m=58
